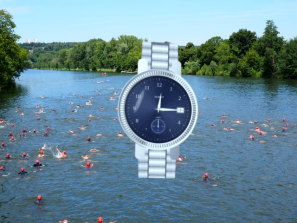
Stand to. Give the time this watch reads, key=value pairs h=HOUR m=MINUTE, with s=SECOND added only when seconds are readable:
h=12 m=15
